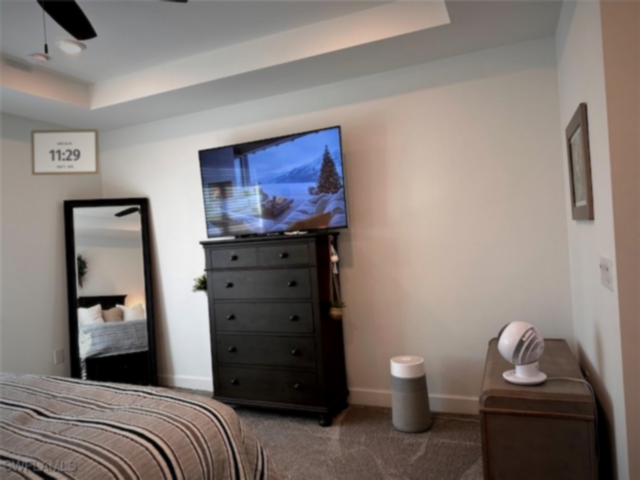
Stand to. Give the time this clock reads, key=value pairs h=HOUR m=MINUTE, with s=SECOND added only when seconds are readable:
h=11 m=29
